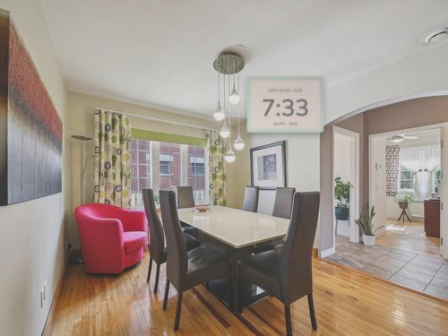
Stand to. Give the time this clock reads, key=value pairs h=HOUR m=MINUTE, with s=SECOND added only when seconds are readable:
h=7 m=33
